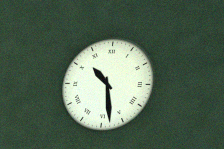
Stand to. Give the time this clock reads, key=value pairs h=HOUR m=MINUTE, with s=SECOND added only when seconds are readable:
h=10 m=28
